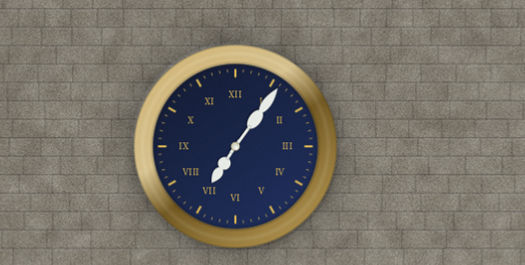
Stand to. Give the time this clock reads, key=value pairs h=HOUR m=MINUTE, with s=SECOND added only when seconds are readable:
h=7 m=6
